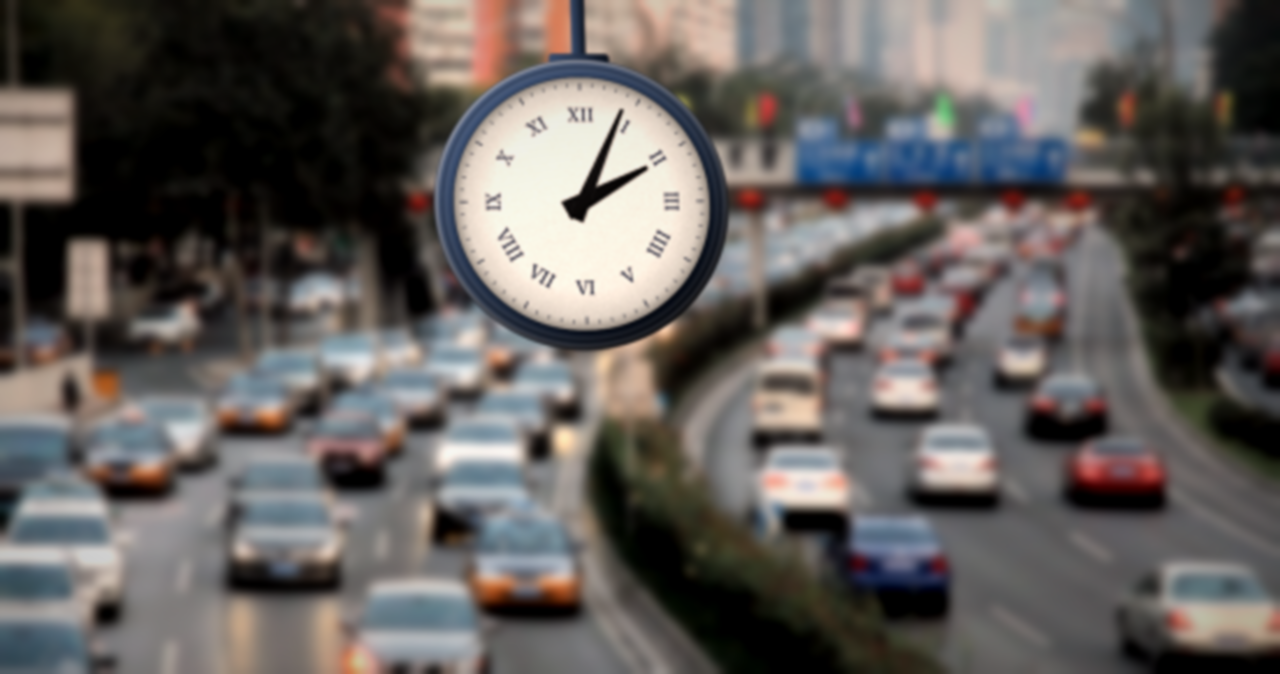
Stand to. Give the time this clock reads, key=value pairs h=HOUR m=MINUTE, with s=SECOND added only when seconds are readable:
h=2 m=4
